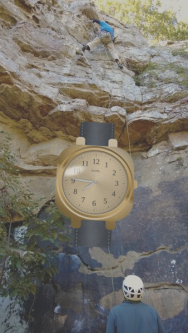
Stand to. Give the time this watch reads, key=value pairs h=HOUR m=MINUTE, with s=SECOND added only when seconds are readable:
h=7 m=46
